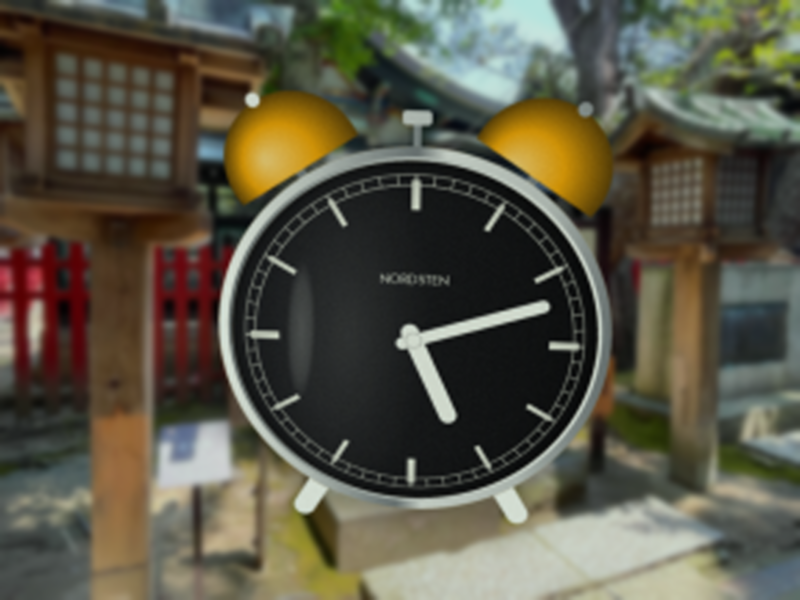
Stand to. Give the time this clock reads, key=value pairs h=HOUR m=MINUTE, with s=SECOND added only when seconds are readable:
h=5 m=12
